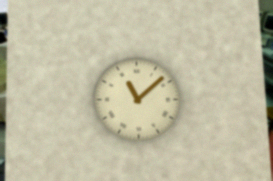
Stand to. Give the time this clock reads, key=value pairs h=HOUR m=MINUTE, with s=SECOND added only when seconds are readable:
h=11 m=8
